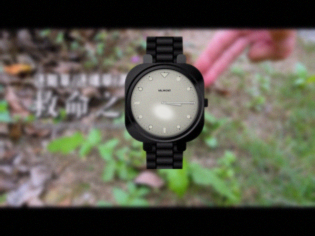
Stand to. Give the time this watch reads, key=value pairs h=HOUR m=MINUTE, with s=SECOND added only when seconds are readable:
h=3 m=15
